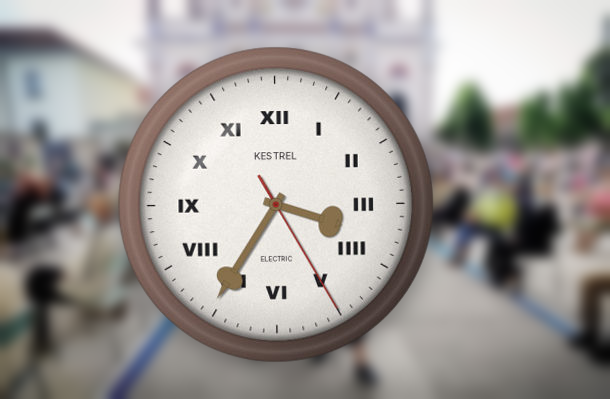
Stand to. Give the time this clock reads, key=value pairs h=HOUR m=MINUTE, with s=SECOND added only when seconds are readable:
h=3 m=35 s=25
